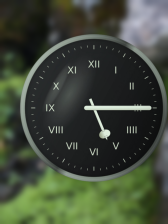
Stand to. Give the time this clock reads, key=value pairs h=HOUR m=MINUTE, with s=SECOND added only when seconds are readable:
h=5 m=15
